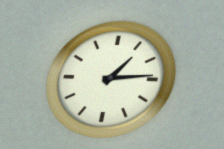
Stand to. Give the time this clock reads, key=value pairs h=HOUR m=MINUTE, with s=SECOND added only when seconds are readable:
h=1 m=14
